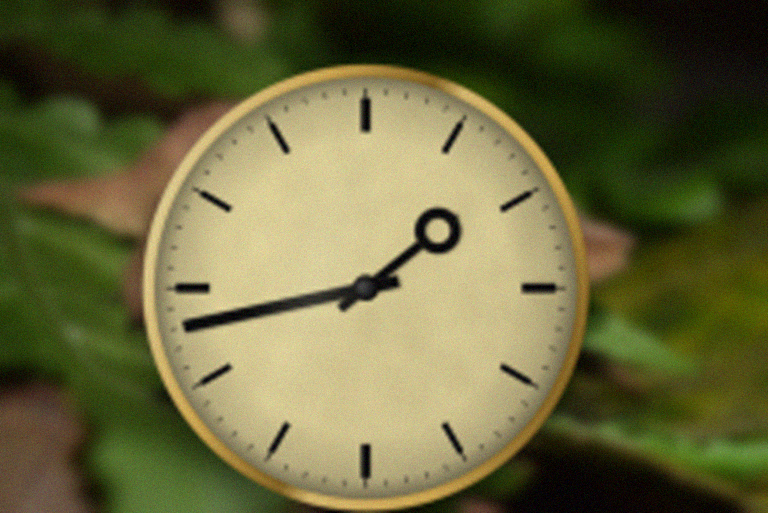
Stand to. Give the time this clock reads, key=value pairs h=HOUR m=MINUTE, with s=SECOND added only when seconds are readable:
h=1 m=43
